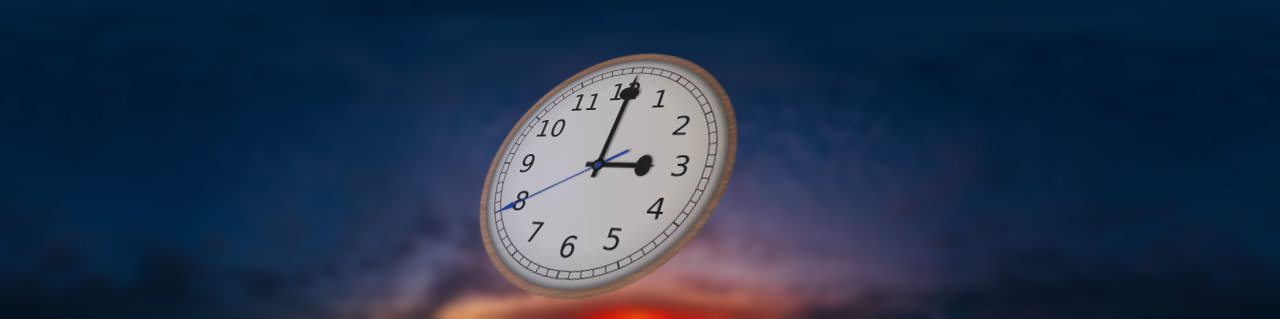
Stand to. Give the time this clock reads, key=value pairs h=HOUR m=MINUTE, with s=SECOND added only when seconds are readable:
h=3 m=0 s=40
